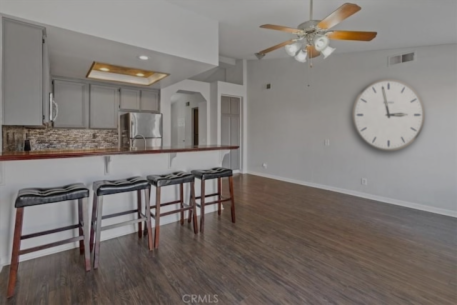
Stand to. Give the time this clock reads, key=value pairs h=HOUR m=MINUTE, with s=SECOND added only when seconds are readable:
h=2 m=58
